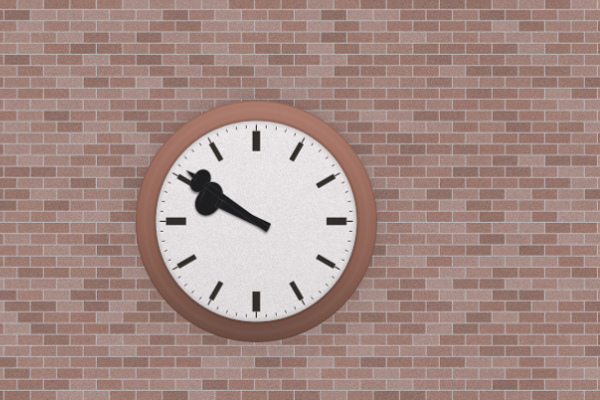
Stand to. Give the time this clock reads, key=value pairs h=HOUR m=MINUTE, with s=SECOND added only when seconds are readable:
h=9 m=51
